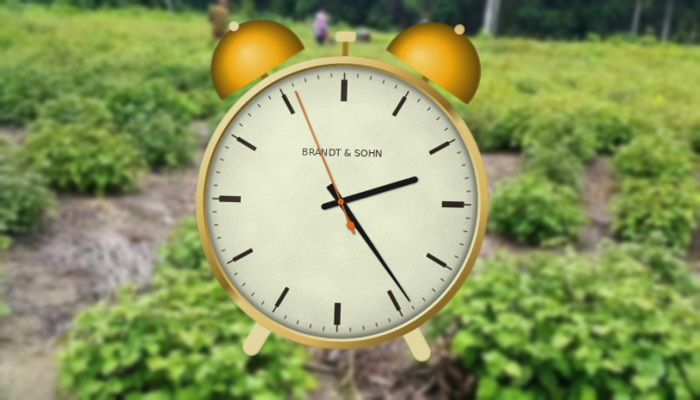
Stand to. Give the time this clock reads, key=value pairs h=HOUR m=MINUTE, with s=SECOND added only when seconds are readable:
h=2 m=23 s=56
